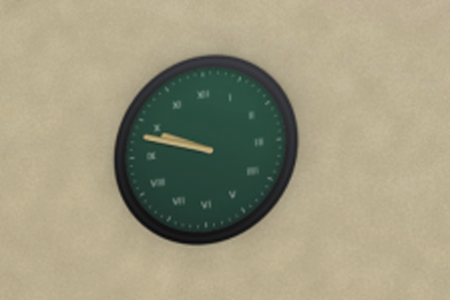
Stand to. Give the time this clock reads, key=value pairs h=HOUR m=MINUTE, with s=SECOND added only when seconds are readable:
h=9 m=48
